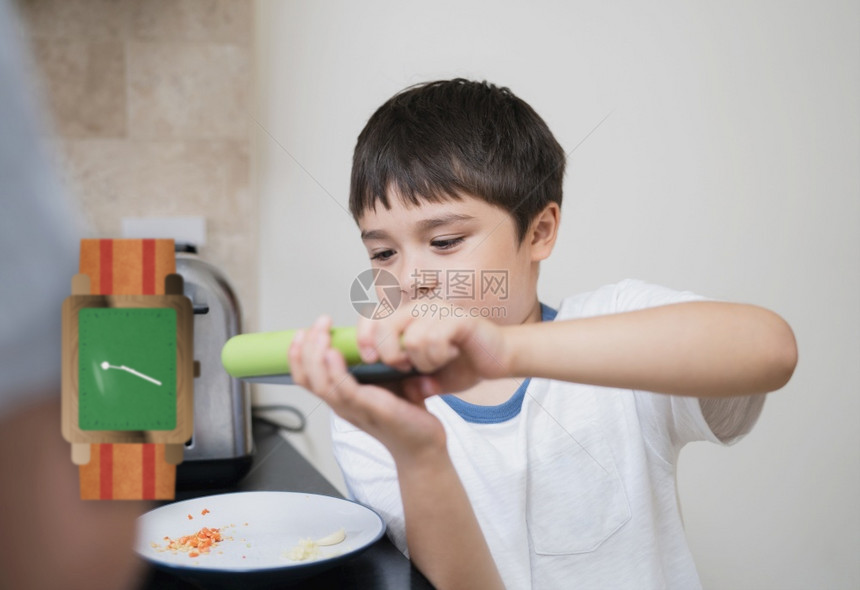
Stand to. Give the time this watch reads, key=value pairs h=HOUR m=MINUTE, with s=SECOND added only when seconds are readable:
h=9 m=19
